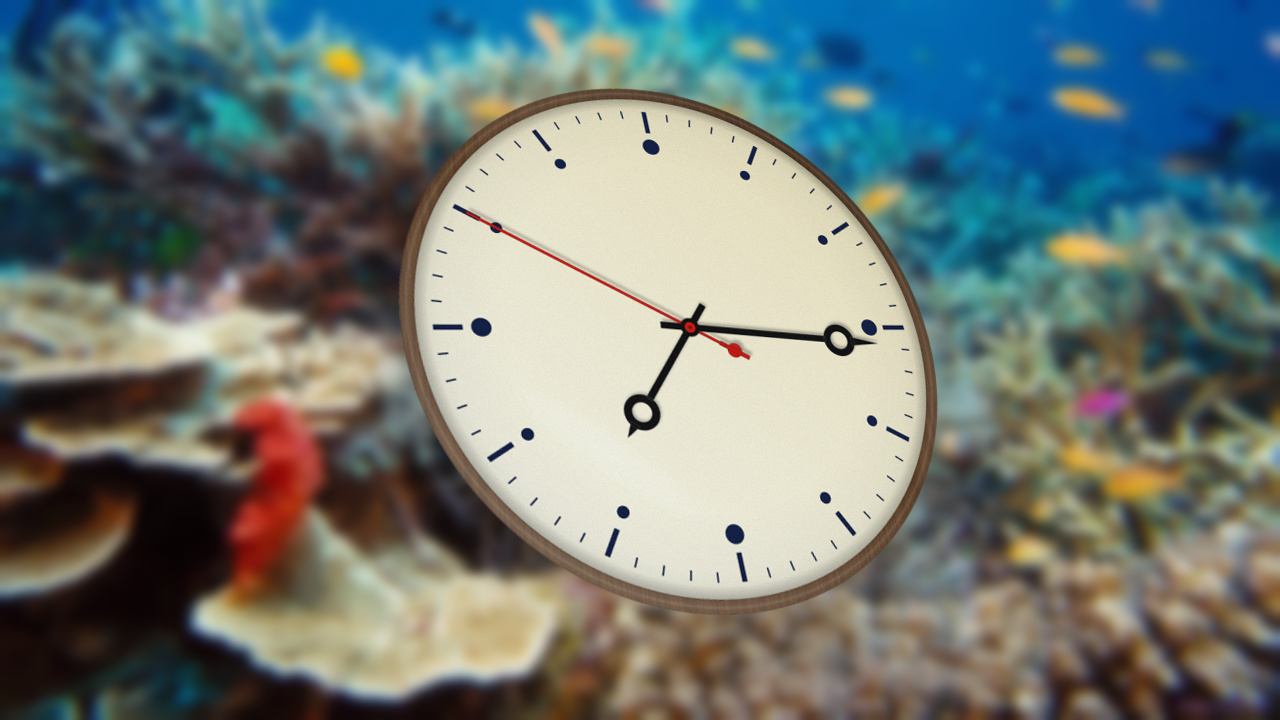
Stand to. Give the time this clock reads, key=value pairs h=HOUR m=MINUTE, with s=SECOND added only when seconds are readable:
h=7 m=15 s=50
